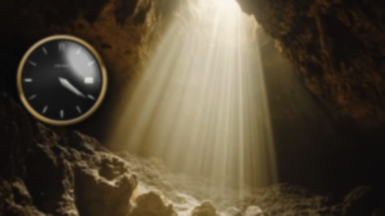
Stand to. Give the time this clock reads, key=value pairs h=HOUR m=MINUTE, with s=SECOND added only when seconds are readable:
h=4 m=21
